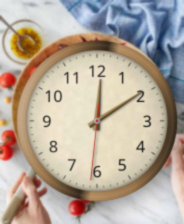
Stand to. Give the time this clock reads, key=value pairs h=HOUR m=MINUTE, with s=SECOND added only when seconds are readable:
h=12 m=9 s=31
